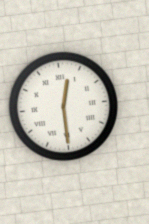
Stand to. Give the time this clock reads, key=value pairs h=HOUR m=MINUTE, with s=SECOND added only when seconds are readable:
h=12 m=30
